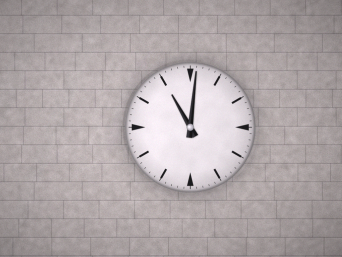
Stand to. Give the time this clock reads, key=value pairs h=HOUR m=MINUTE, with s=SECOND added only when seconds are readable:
h=11 m=1
